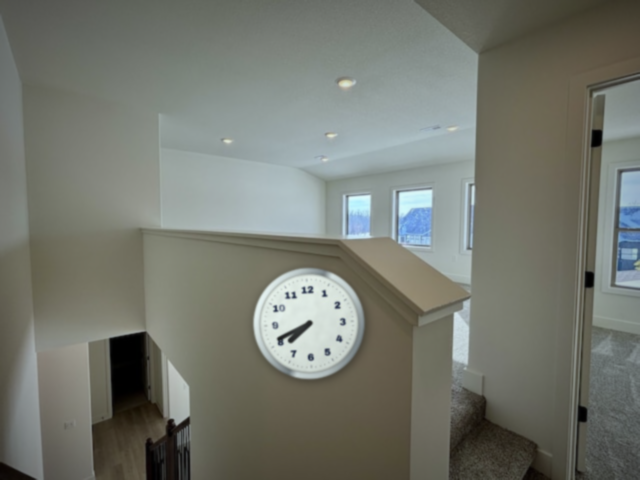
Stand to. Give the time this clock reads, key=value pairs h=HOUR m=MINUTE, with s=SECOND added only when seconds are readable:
h=7 m=41
